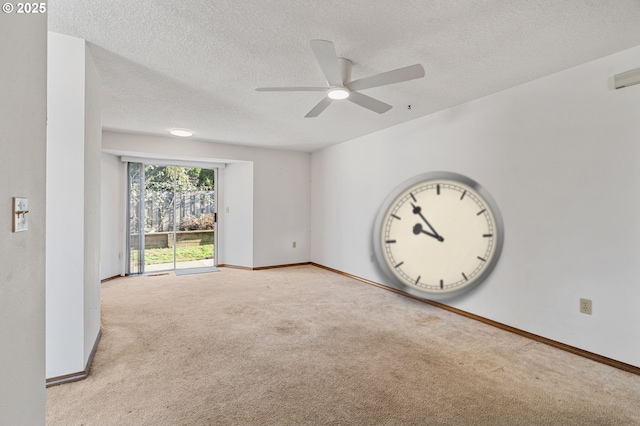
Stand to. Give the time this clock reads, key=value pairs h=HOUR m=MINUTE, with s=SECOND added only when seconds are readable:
h=9 m=54
